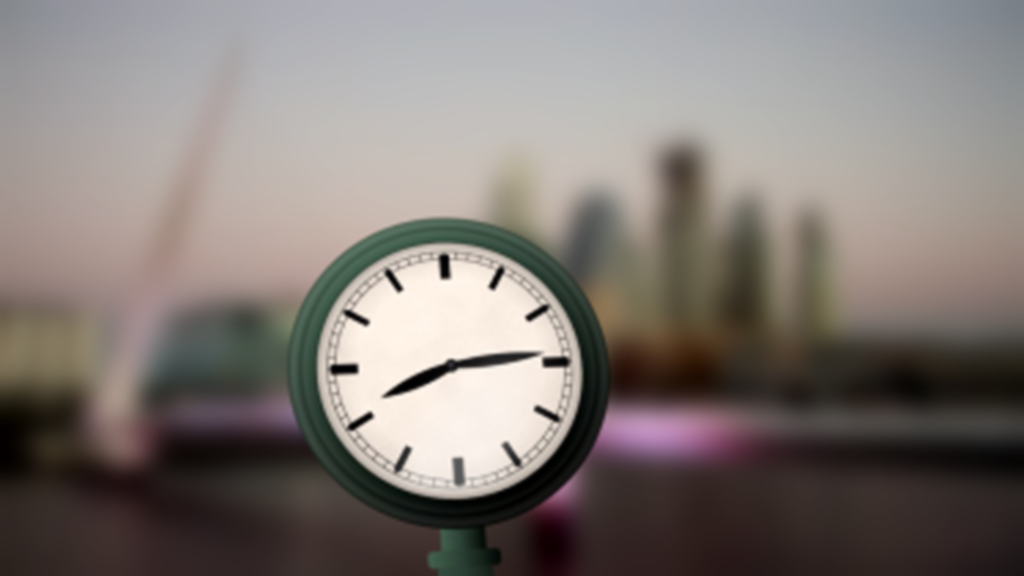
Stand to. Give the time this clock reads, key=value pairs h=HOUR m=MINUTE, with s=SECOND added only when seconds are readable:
h=8 m=14
